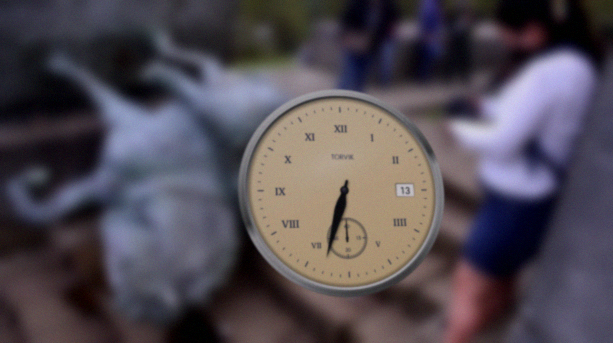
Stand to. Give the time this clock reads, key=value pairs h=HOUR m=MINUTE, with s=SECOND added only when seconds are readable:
h=6 m=33
